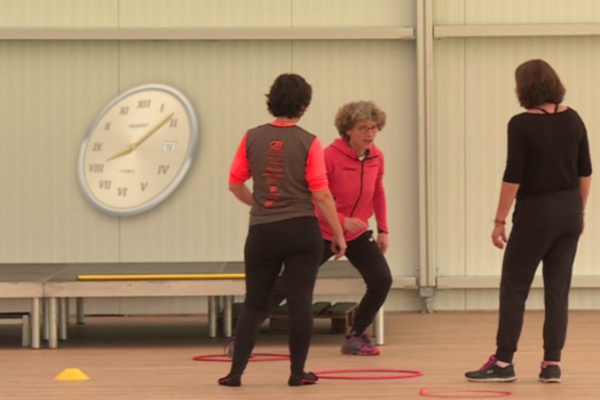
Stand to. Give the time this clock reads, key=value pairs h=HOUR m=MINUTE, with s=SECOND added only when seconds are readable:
h=8 m=8
